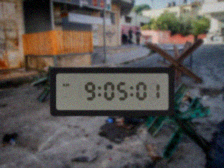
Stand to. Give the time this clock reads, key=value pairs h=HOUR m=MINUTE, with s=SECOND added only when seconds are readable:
h=9 m=5 s=1
